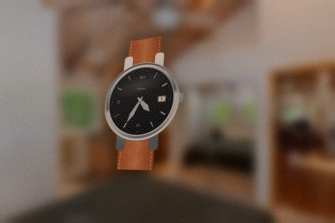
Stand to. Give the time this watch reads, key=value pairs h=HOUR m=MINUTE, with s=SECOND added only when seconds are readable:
h=4 m=35
